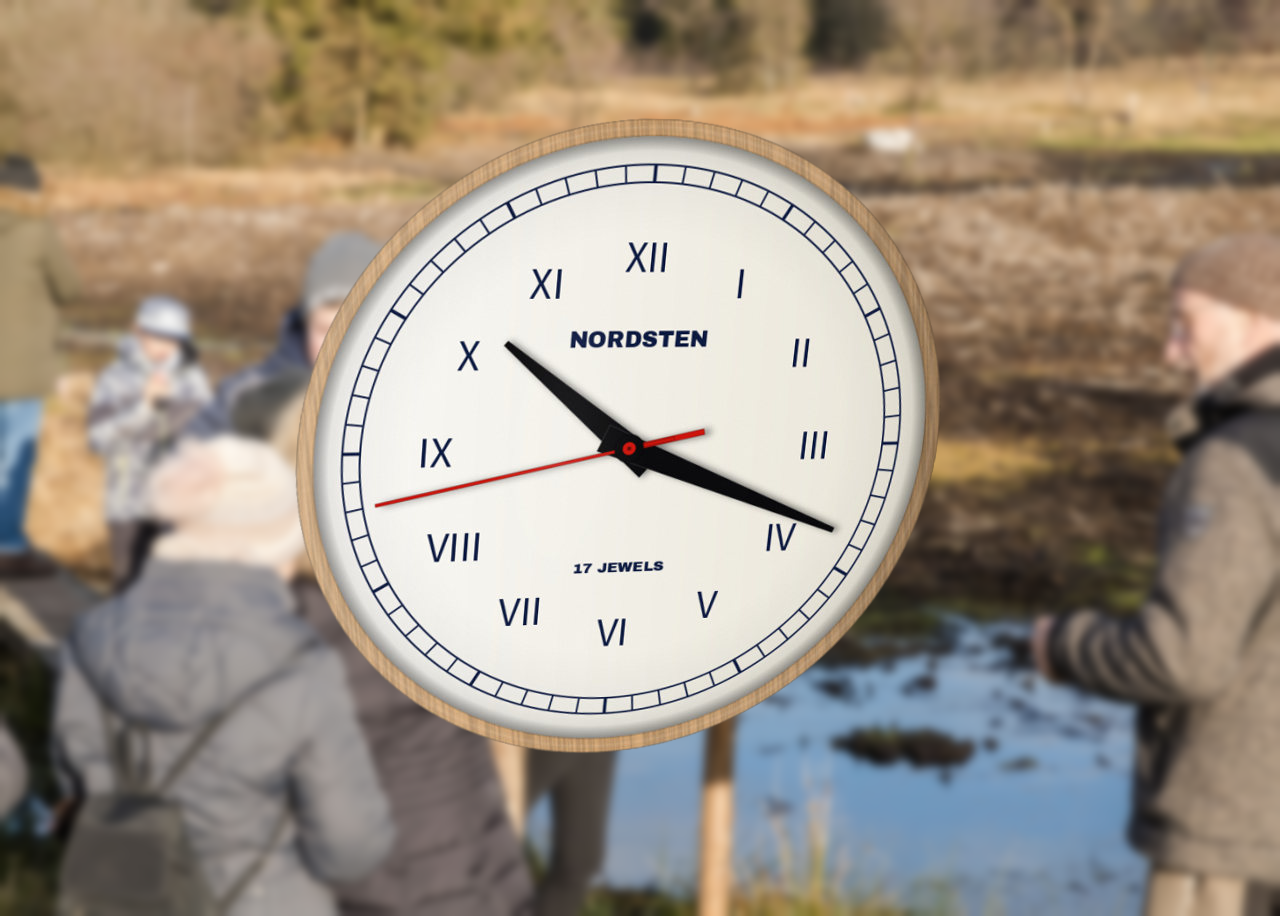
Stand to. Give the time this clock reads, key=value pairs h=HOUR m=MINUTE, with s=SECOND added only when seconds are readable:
h=10 m=18 s=43
